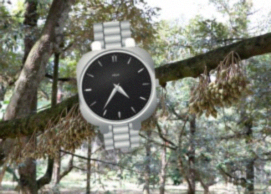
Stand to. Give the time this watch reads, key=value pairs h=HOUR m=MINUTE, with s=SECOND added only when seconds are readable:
h=4 m=36
